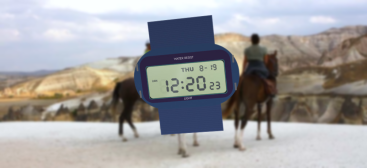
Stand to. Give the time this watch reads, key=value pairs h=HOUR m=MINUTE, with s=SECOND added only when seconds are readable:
h=12 m=20 s=23
